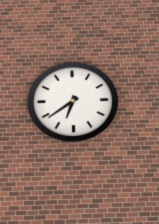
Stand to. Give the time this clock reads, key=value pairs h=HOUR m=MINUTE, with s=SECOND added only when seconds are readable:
h=6 m=39
